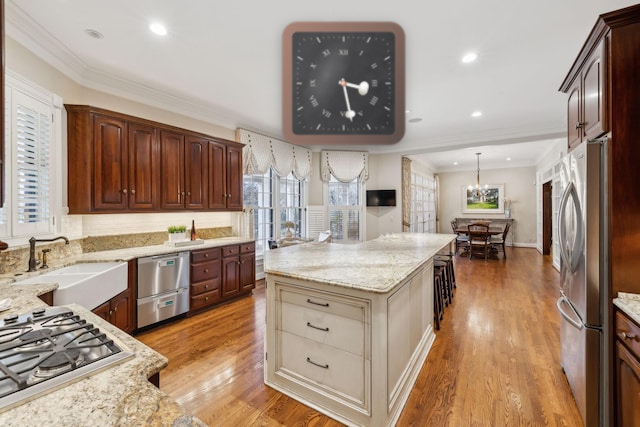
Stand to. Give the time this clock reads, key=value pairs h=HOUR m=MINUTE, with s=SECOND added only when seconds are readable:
h=3 m=28
